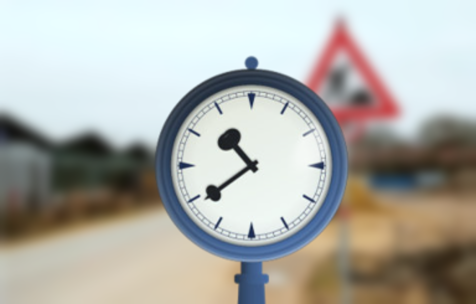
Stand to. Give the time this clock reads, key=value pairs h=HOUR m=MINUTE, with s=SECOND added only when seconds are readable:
h=10 m=39
